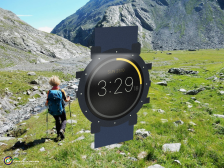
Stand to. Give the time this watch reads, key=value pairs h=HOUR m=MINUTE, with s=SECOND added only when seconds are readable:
h=3 m=29
